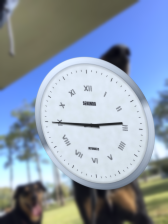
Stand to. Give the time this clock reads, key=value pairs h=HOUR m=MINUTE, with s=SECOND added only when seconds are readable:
h=2 m=45
